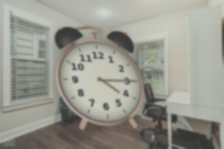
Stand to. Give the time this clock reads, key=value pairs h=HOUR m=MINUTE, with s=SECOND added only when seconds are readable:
h=4 m=15
